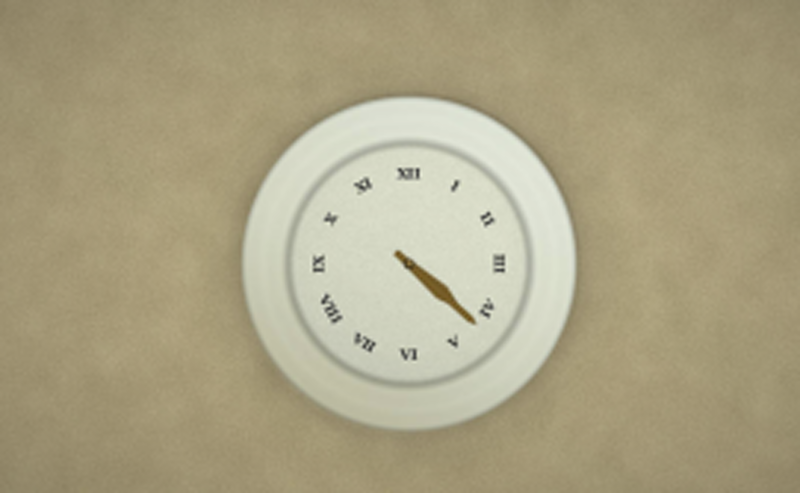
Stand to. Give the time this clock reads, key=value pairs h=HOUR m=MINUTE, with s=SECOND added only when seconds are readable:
h=4 m=22
